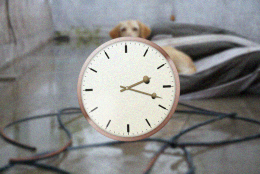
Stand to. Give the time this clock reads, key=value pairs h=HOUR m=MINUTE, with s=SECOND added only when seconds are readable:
h=2 m=18
